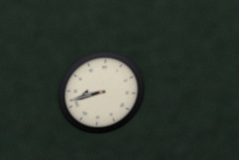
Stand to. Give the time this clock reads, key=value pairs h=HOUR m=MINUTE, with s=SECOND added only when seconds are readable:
h=8 m=42
